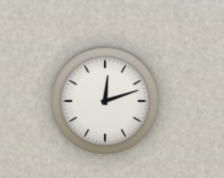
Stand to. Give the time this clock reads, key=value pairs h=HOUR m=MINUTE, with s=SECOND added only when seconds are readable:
h=12 m=12
